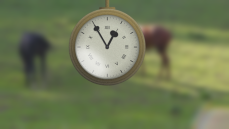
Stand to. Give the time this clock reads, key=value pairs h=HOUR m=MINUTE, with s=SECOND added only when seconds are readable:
h=12 m=55
